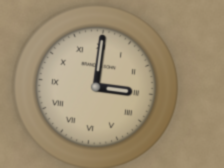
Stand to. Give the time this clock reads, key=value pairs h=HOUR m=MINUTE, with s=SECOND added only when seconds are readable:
h=3 m=0
